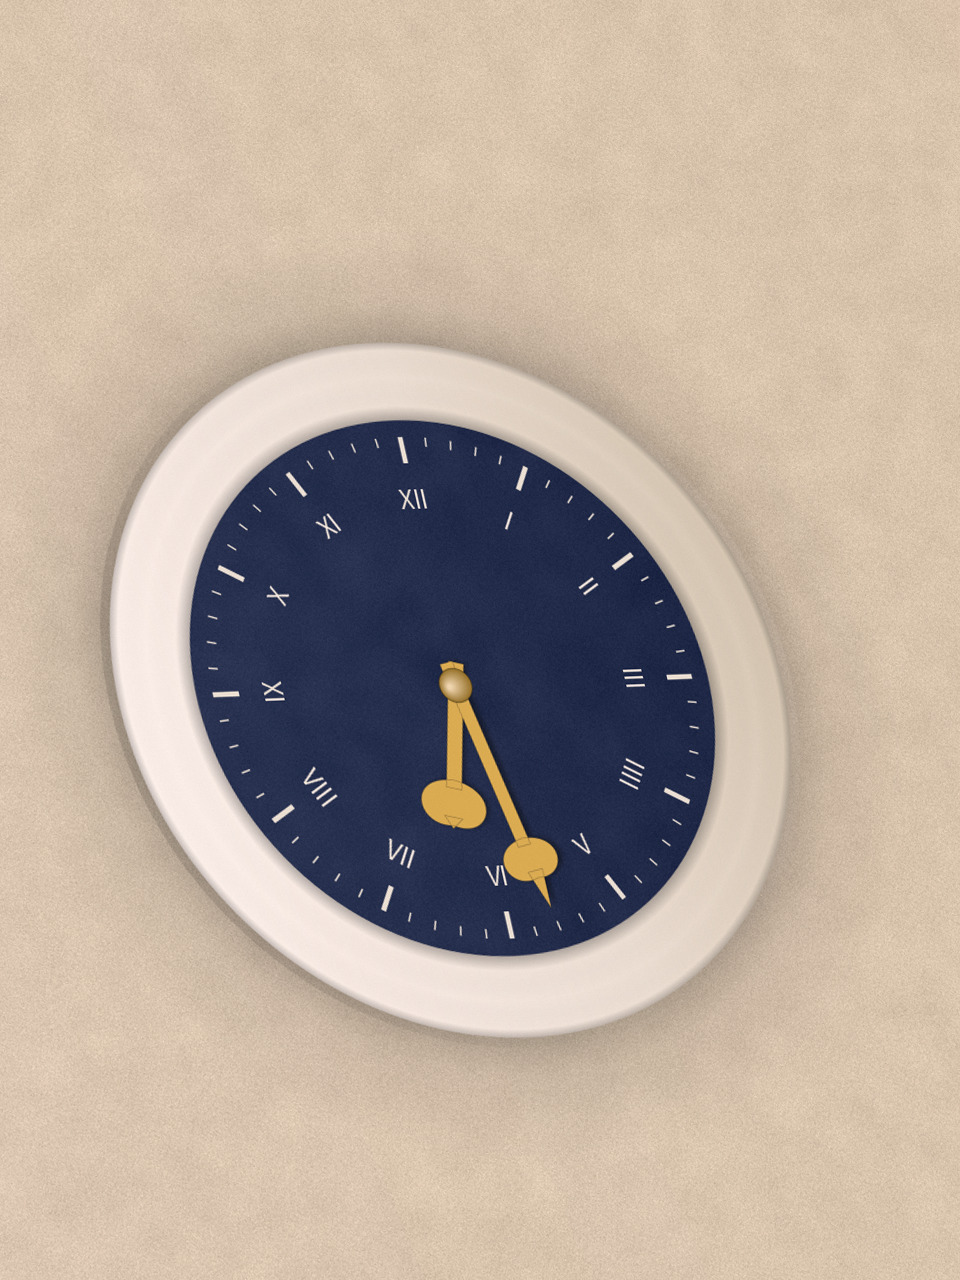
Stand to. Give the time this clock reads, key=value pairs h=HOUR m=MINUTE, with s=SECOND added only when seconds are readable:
h=6 m=28
